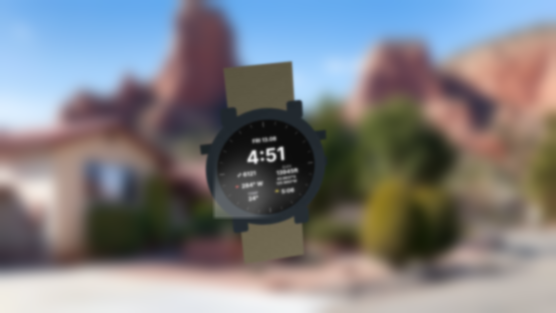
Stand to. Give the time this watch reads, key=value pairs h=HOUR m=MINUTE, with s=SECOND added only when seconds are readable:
h=4 m=51
